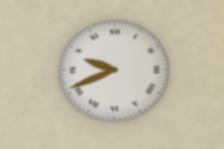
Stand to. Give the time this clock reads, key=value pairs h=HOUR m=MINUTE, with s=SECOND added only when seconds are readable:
h=9 m=41
